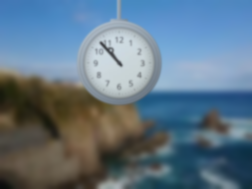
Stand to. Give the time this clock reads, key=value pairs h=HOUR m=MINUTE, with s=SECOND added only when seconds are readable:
h=10 m=53
